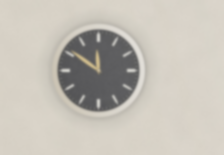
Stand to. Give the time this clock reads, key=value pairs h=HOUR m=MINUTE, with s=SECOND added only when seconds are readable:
h=11 m=51
